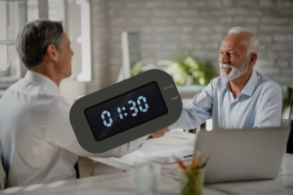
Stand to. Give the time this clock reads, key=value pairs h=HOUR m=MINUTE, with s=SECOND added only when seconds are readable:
h=1 m=30
